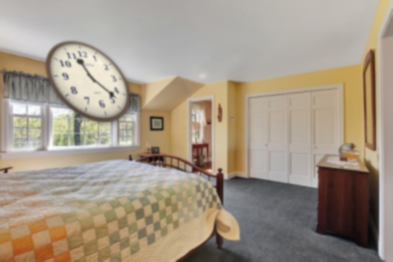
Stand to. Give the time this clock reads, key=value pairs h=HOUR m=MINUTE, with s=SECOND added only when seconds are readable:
h=11 m=23
